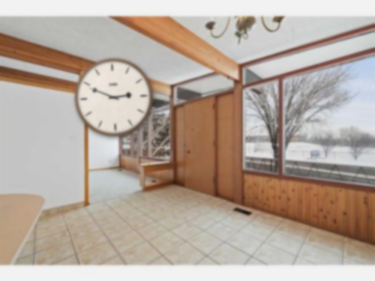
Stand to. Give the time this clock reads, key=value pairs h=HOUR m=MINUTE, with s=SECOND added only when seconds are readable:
h=2 m=49
